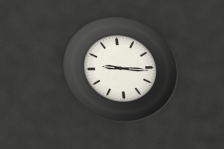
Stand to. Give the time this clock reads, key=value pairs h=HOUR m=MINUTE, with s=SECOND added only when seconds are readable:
h=9 m=16
